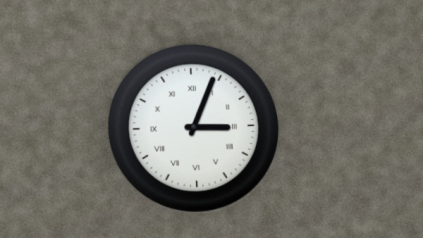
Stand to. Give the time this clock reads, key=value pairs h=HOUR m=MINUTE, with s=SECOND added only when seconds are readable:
h=3 m=4
